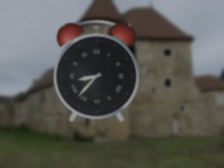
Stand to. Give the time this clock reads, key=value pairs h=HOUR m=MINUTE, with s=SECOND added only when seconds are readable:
h=8 m=37
